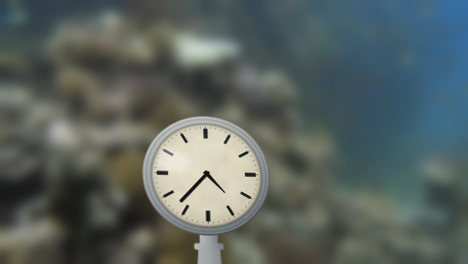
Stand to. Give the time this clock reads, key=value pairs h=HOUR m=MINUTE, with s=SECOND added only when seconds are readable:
h=4 m=37
